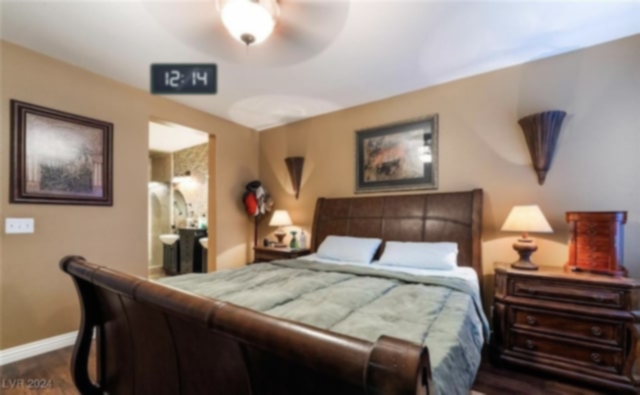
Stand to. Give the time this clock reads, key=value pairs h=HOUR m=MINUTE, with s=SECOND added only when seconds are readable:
h=12 m=14
